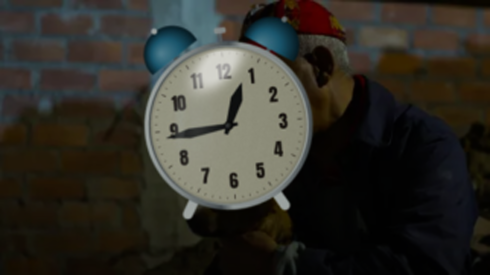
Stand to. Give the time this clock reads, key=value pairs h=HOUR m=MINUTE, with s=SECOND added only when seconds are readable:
h=12 m=44
